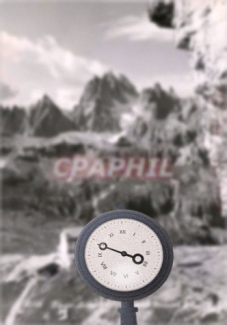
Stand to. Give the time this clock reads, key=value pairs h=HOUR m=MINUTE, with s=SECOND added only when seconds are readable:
h=3 m=49
